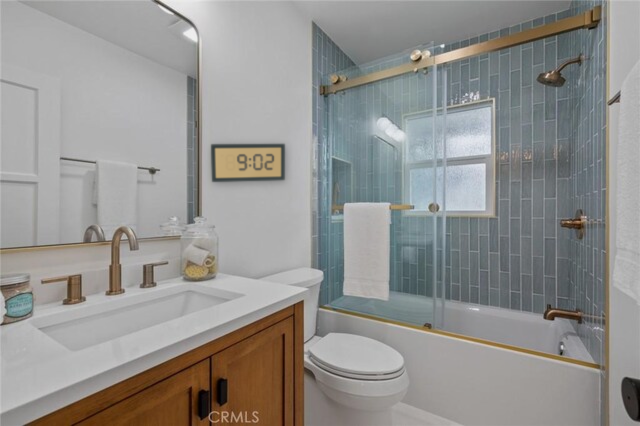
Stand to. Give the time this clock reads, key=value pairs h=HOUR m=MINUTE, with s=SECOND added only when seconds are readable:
h=9 m=2
